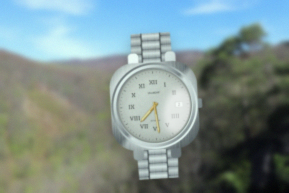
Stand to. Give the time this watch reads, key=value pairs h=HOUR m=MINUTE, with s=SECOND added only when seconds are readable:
h=7 m=29
